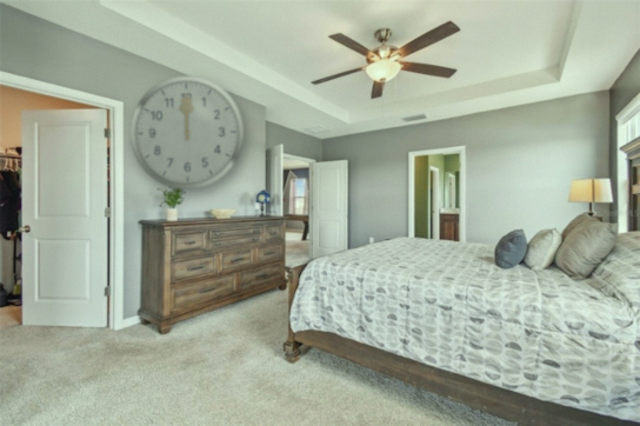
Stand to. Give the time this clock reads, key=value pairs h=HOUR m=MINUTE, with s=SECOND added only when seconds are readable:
h=12 m=0
